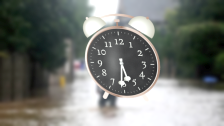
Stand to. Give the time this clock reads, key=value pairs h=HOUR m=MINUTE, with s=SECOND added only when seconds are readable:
h=5 m=31
